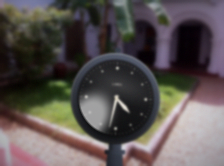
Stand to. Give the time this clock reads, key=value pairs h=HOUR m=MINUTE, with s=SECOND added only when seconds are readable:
h=4 m=32
